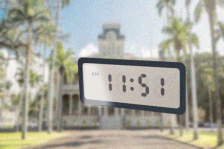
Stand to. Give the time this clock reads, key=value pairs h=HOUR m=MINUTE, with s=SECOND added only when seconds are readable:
h=11 m=51
